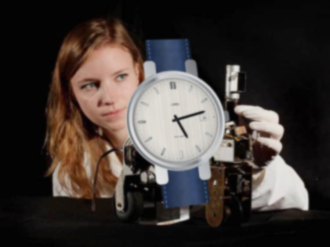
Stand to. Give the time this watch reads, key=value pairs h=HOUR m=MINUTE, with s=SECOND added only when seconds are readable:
h=5 m=13
